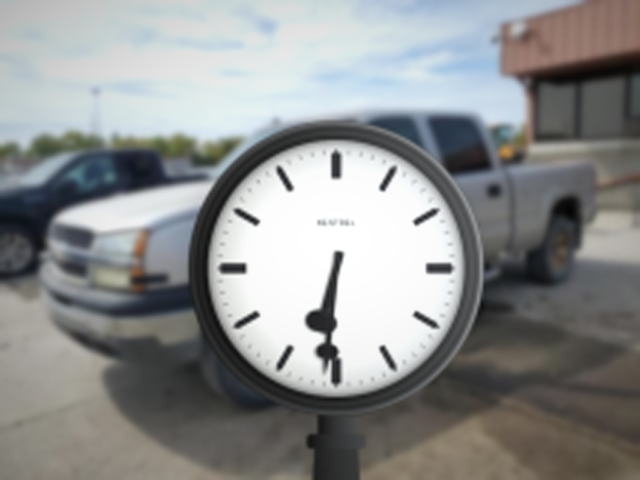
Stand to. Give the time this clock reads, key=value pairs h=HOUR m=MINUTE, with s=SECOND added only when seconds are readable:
h=6 m=31
